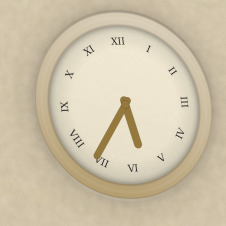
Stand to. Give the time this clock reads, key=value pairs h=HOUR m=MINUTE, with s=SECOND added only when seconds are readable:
h=5 m=36
